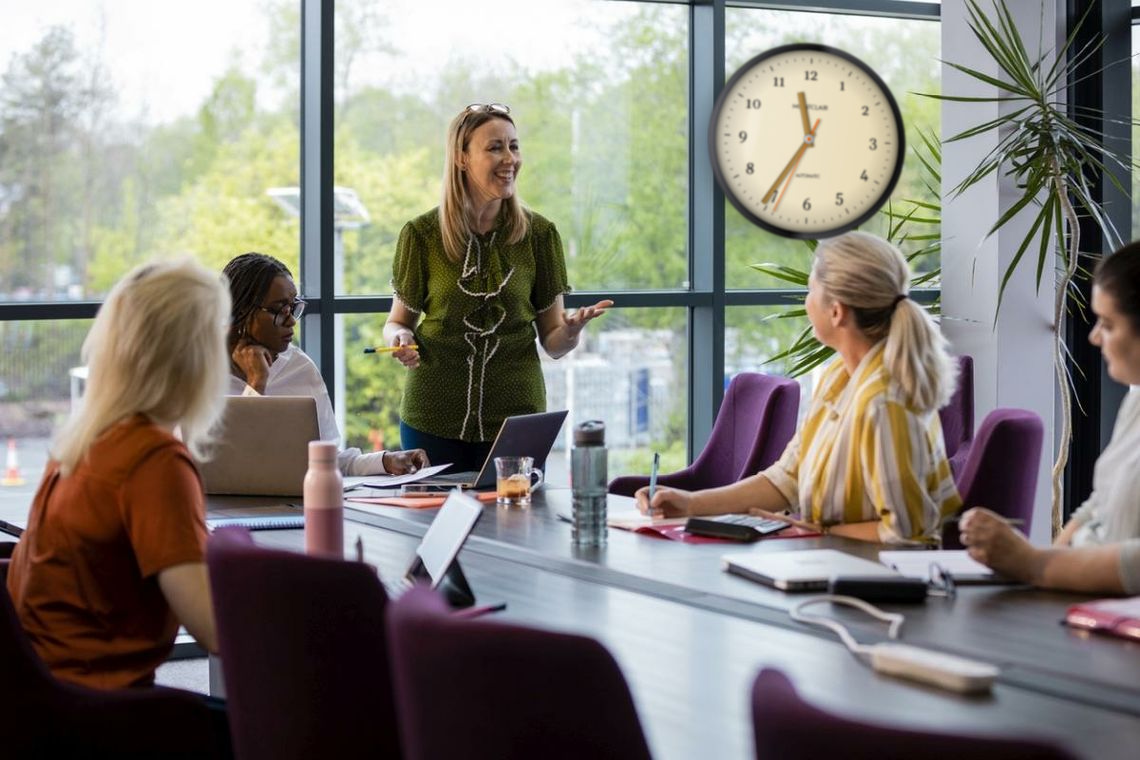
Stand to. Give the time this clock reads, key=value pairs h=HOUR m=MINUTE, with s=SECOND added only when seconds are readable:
h=11 m=35 s=34
